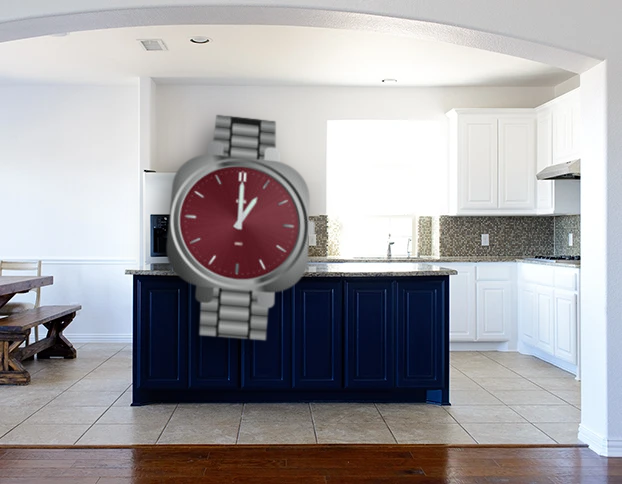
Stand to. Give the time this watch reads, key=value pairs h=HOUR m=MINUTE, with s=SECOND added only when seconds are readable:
h=1 m=0
